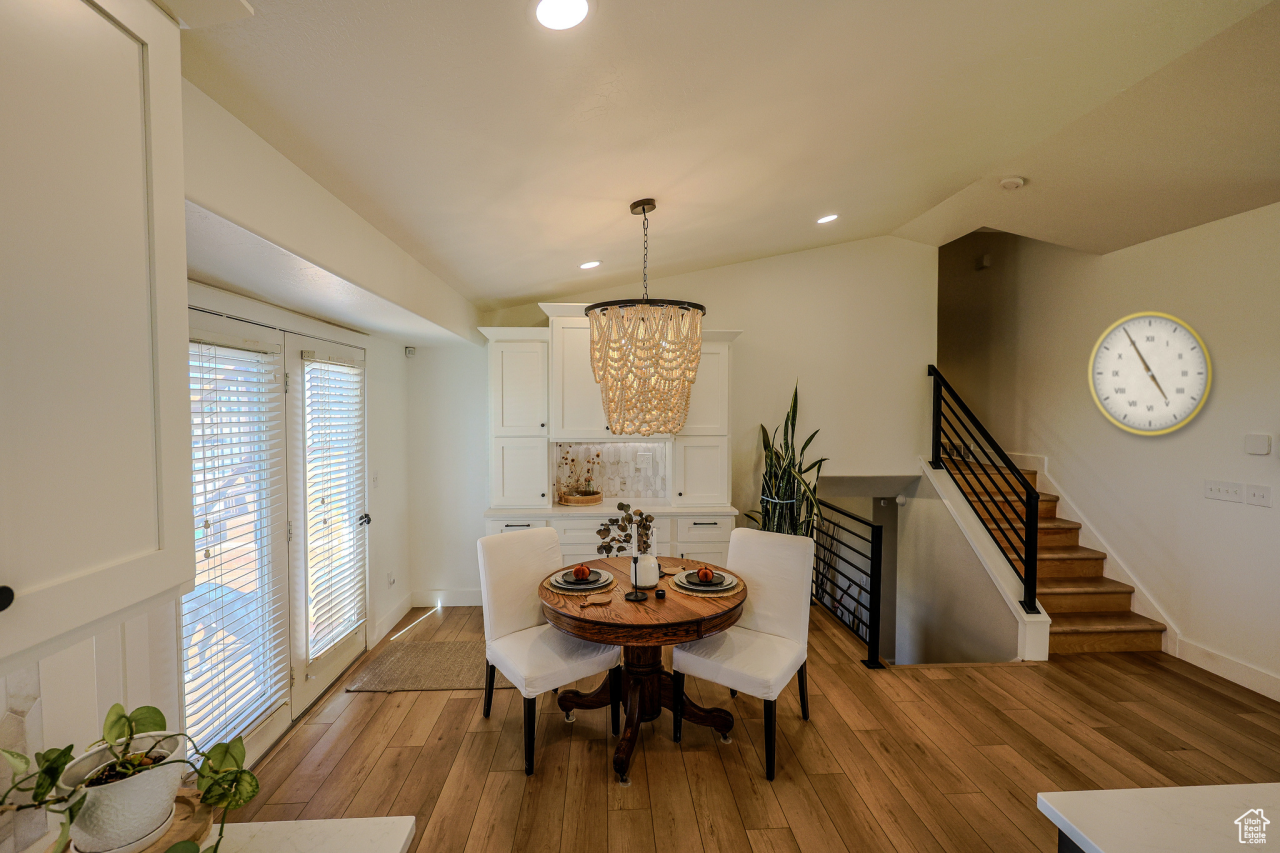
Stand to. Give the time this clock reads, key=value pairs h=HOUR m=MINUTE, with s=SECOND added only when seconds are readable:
h=4 m=55
